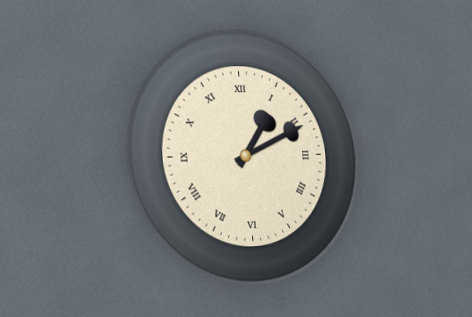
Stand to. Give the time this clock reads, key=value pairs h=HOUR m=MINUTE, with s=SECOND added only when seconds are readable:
h=1 m=11
